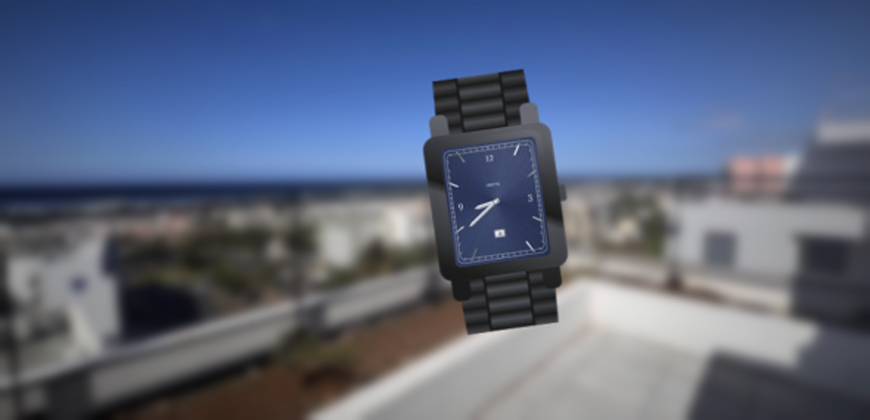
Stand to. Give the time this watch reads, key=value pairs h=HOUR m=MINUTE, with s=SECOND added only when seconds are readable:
h=8 m=39
